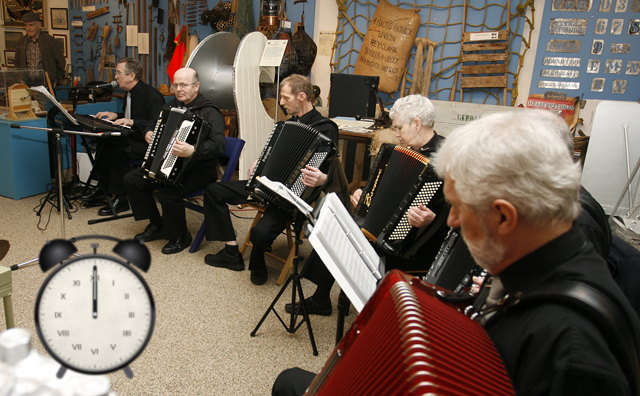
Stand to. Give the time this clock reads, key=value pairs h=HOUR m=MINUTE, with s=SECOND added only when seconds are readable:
h=12 m=0
